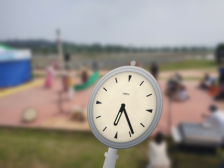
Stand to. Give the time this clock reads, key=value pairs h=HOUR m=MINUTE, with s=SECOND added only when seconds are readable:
h=6 m=24
